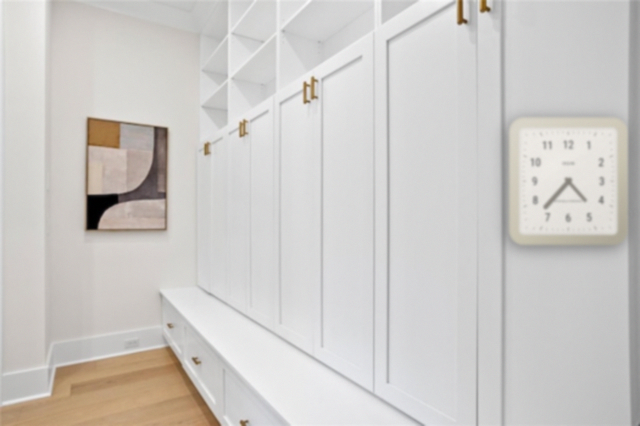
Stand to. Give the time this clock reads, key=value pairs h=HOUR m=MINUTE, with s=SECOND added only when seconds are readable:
h=4 m=37
